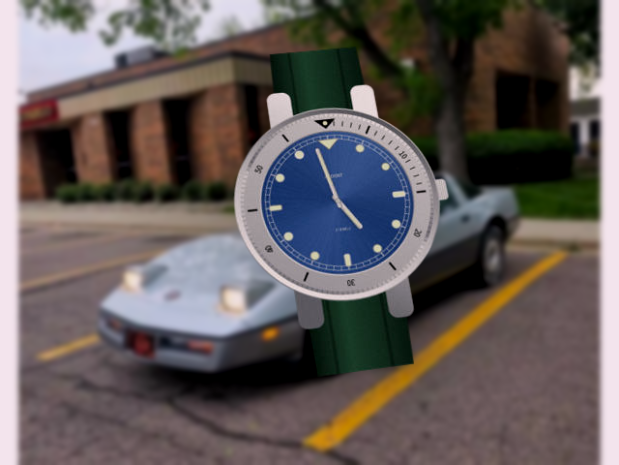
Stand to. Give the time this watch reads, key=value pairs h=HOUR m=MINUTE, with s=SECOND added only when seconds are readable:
h=4 m=58
